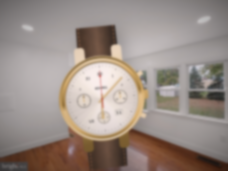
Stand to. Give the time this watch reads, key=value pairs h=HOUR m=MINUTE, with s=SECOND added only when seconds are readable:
h=6 m=8
